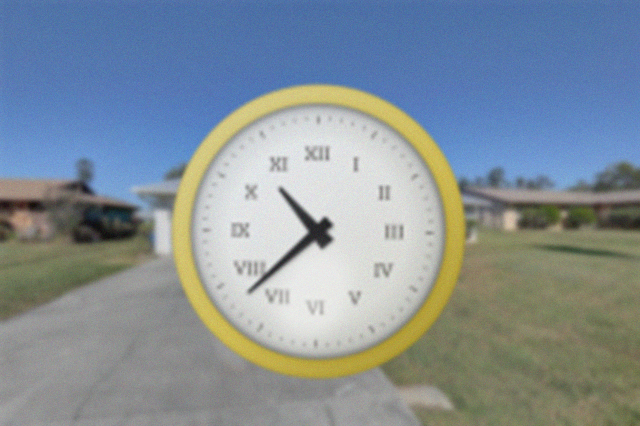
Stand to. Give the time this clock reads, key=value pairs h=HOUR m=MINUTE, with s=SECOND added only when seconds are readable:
h=10 m=38
